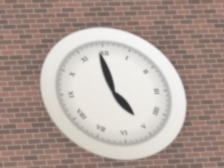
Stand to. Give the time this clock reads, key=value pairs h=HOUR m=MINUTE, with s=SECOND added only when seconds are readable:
h=4 m=59
